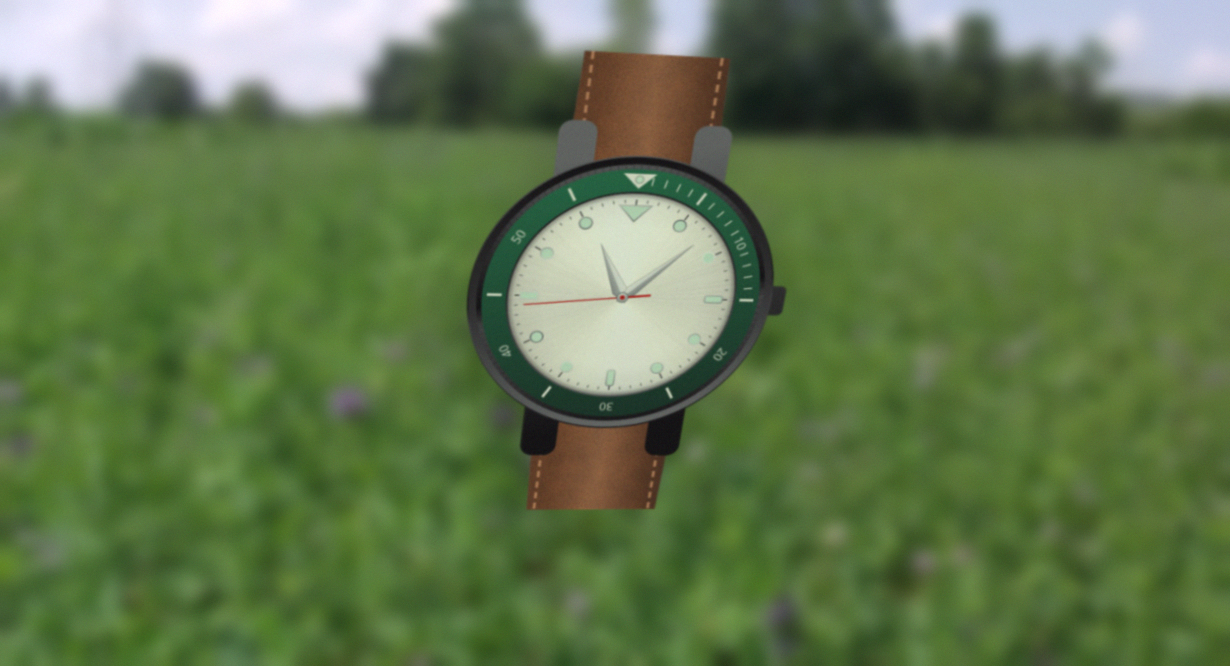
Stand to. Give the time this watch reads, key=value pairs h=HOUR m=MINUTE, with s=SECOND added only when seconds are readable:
h=11 m=7 s=44
